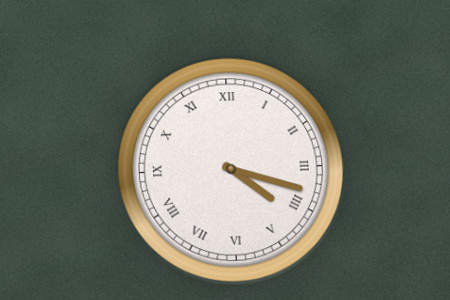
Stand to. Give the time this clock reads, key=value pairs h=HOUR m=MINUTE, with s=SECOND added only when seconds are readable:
h=4 m=18
